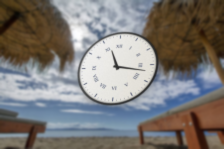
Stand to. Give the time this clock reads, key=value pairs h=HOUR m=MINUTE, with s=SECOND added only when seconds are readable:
h=11 m=17
